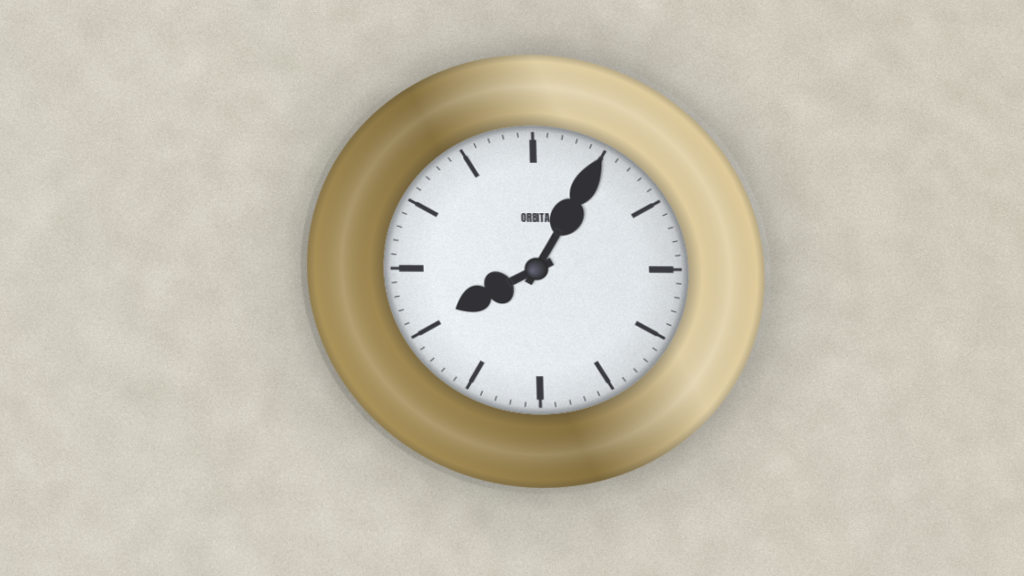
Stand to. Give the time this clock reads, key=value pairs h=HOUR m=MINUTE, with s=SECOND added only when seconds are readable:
h=8 m=5
